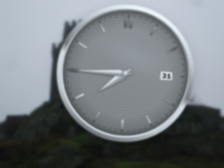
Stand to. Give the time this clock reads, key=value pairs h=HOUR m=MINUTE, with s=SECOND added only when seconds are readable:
h=7 m=45
